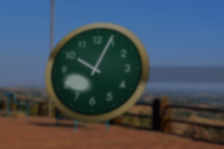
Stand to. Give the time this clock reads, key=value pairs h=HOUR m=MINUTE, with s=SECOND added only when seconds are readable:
h=10 m=4
